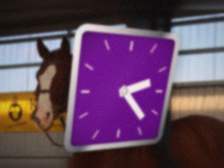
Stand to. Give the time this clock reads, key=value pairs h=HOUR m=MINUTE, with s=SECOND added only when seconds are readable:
h=2 m=23
